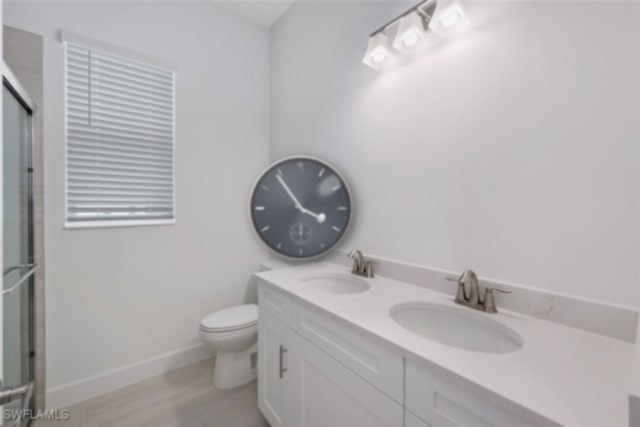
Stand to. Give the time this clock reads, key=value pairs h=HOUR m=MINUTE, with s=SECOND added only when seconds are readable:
h=3 m=54
